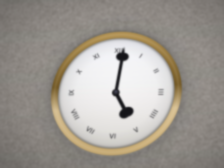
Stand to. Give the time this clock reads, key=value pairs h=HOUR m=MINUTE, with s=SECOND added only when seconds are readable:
h=5 m=1
